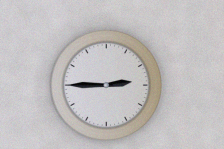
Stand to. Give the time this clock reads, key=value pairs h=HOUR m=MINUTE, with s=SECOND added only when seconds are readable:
h=2 m=45
